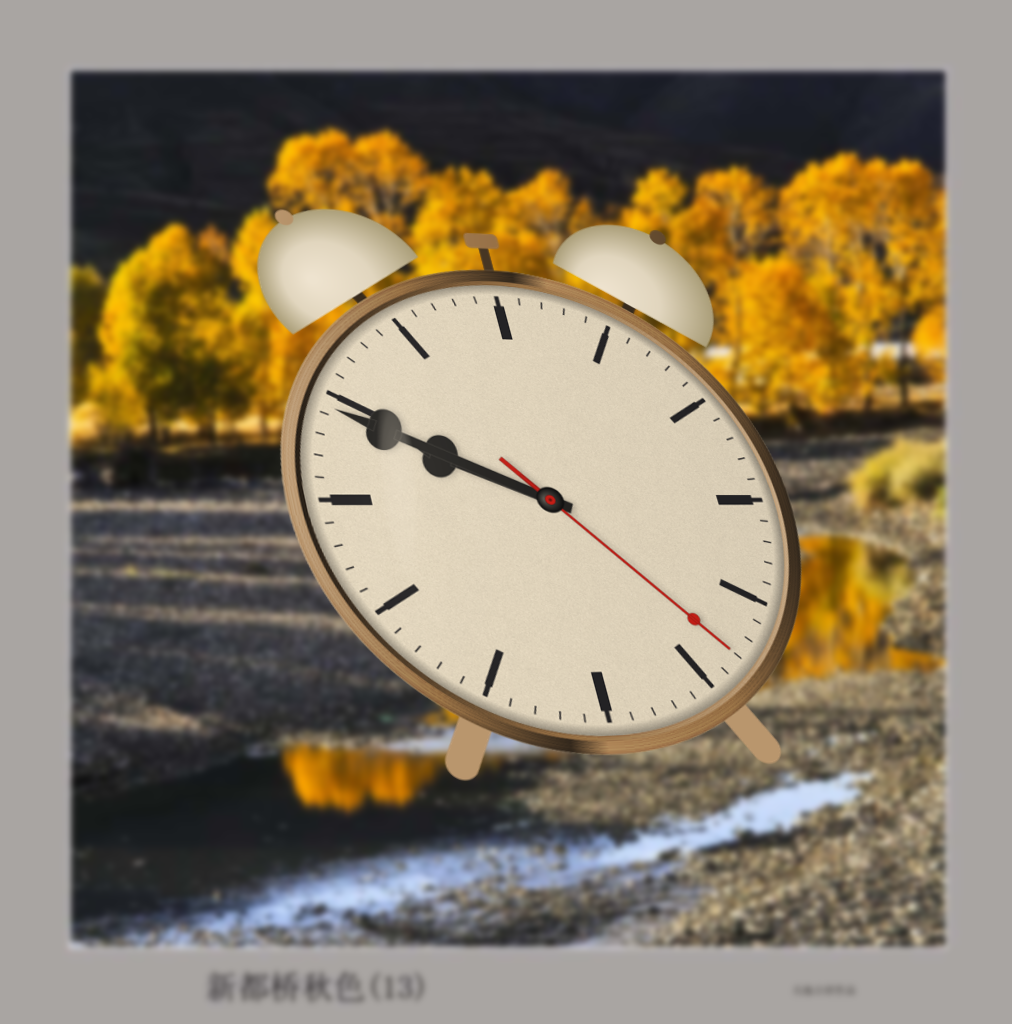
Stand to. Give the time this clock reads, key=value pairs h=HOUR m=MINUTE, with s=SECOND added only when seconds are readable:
h=9 m=49 s=23
